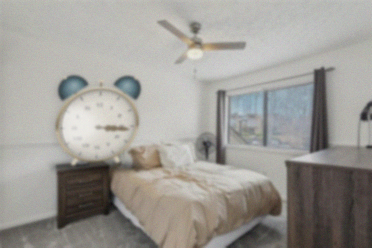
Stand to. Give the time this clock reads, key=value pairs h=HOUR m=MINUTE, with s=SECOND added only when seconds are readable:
h=3 m=16
